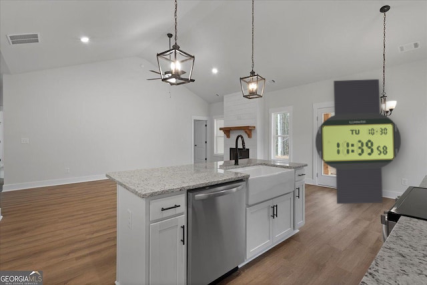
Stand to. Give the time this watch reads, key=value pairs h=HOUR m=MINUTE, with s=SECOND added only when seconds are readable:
h=11 m=39 s=58
